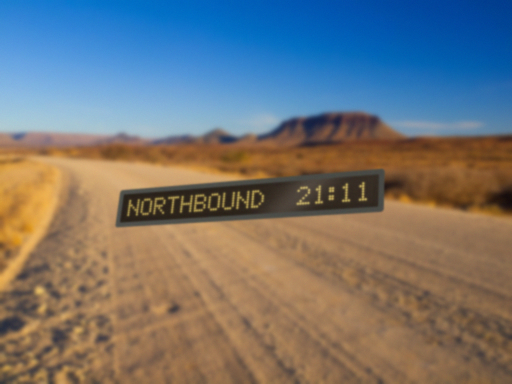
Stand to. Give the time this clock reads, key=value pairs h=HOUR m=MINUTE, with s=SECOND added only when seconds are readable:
h=21 m=11
